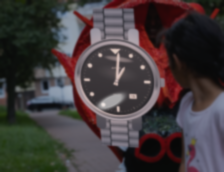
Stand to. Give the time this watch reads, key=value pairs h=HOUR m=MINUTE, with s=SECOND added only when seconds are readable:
h=1 m=1
